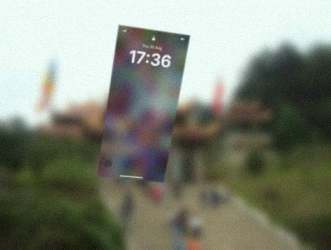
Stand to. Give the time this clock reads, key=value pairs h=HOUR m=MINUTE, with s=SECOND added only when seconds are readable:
h=17 m=36
